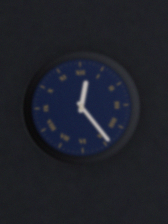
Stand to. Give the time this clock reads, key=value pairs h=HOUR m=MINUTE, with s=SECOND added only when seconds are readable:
h=12 m=24
